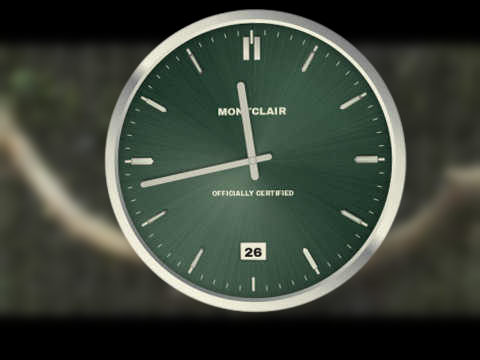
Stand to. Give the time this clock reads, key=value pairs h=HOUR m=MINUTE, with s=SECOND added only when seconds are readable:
h=11 m=43
